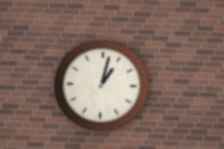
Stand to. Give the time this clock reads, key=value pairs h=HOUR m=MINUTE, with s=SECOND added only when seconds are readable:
h=1 m=2
